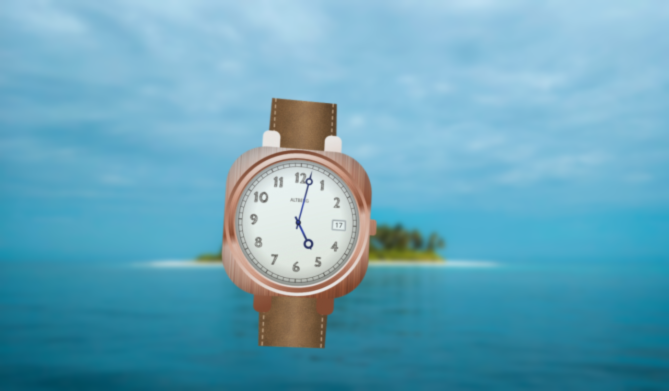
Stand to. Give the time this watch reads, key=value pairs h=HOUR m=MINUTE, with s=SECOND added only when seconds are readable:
h=5 m=2
